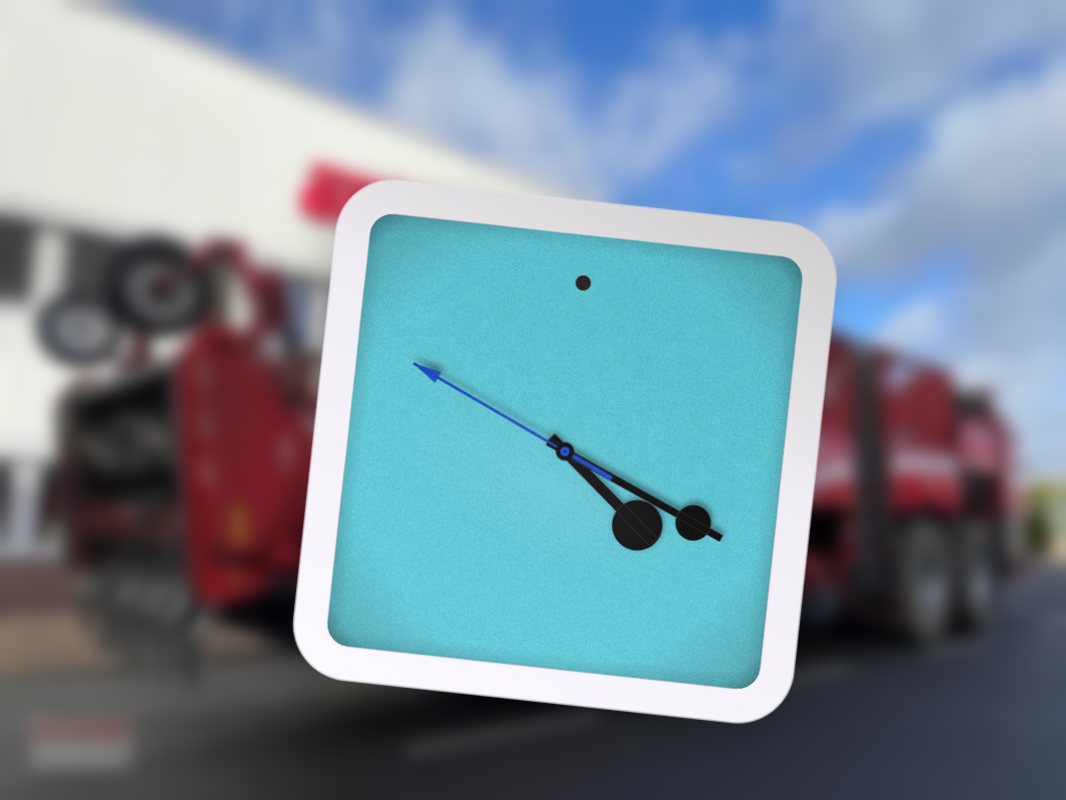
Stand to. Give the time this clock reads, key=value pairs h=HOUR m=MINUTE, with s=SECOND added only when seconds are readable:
h=4 m=18 s=49
